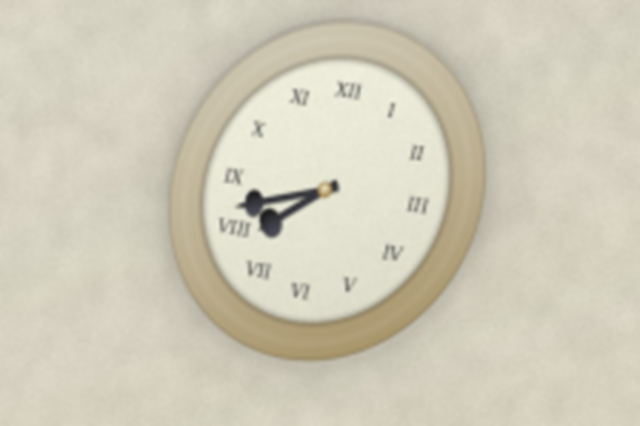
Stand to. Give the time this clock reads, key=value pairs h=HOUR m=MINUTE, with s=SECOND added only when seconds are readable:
h=7 m=42
